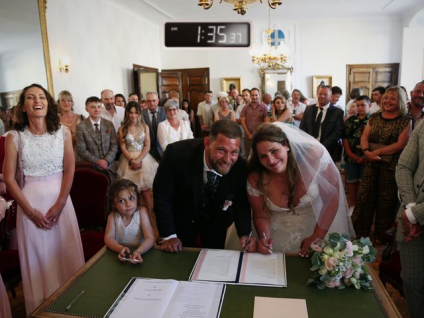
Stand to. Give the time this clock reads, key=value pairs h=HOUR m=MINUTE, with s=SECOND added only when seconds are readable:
h=1 m=35 s=37
